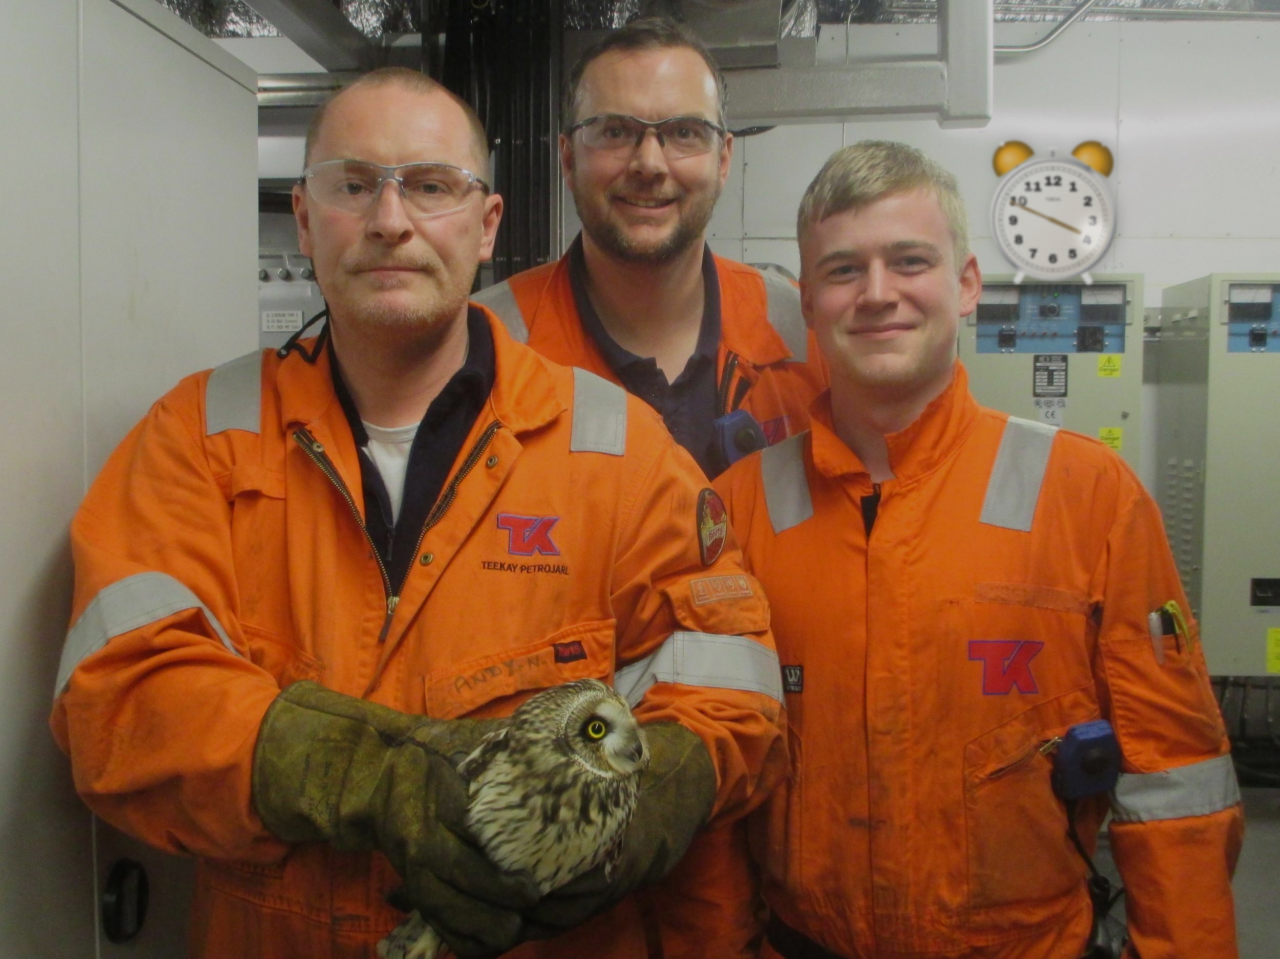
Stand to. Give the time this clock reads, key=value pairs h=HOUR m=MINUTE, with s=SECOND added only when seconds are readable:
h=3 m=49
